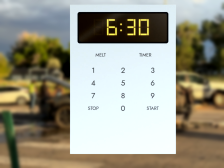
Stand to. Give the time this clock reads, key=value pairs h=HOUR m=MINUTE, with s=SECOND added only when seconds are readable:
h=6 m=30
